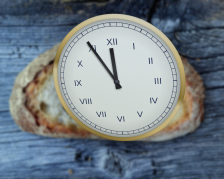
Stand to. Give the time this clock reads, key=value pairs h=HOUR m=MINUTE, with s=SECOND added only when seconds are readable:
h=11 m=55
